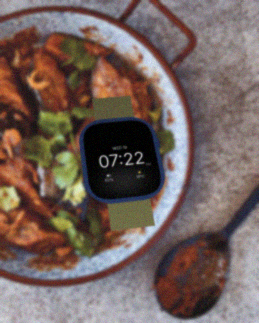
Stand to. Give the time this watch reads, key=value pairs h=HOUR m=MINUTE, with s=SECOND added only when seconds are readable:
h=7 m=22
